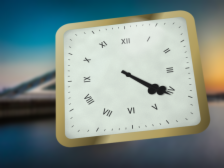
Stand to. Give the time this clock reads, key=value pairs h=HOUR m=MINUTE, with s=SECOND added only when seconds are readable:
h=4 m=21
